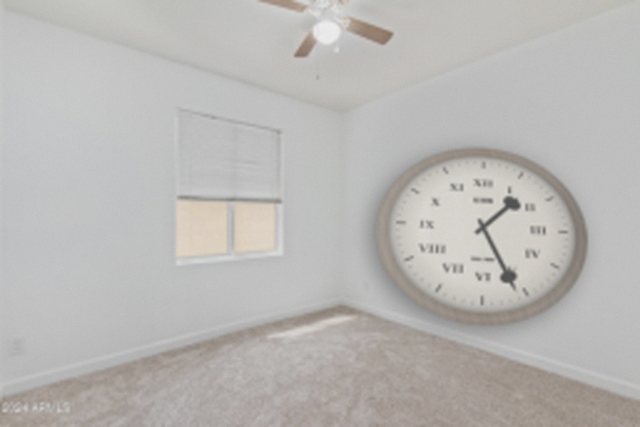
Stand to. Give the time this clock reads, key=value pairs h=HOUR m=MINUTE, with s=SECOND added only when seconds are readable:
h=1 m=26
